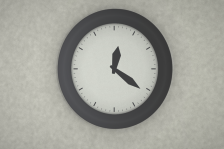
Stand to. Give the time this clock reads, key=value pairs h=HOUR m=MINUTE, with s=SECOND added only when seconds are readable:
h=12 m=21
